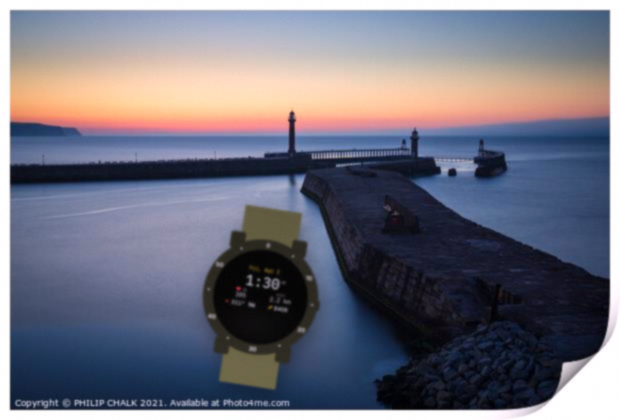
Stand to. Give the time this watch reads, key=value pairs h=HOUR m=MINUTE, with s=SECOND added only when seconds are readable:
h=1 m=30
